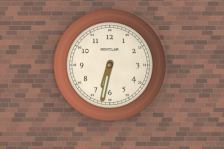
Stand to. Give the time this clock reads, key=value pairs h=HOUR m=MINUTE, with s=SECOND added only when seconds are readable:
h=6 m=32
